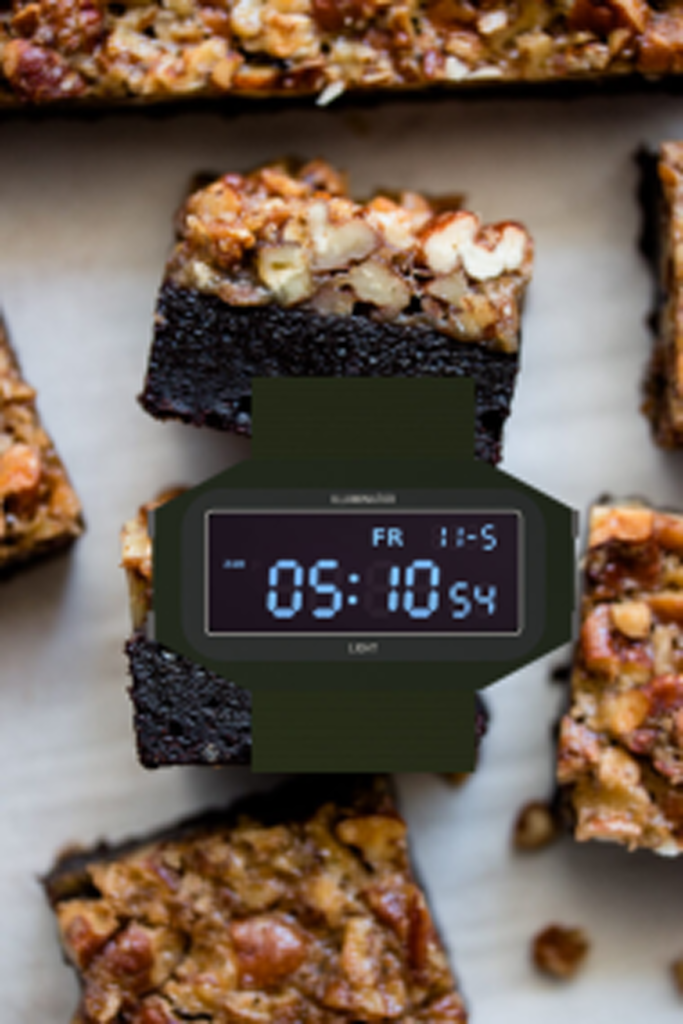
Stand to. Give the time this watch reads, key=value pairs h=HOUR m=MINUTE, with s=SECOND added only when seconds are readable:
h=5 m=10 s=54
